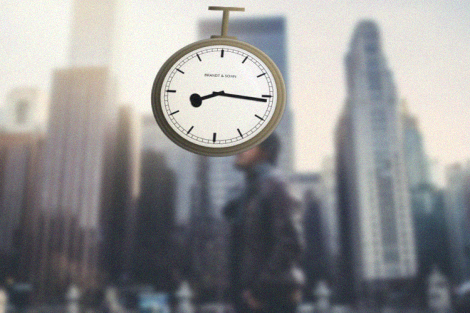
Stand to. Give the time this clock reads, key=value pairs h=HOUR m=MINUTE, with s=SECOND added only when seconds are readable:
h=8 m=16
